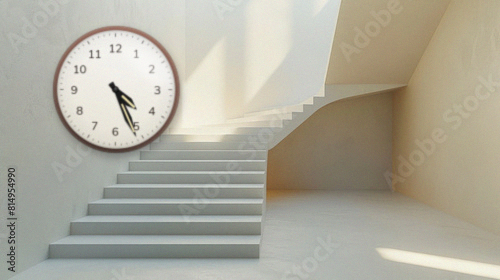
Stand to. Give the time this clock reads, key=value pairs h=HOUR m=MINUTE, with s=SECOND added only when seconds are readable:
h=4 m=26
